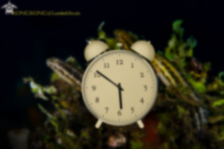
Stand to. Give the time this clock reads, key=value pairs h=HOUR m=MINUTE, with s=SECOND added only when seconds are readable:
h=5 m=51
